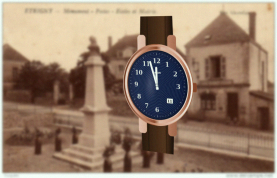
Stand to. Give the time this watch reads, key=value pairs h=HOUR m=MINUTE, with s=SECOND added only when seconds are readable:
h=11 m=57
